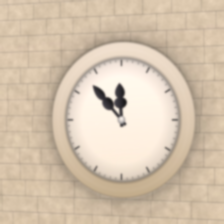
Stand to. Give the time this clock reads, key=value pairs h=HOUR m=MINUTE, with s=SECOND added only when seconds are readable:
h=11 m=53
